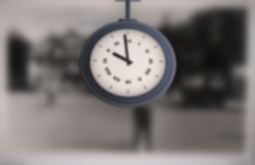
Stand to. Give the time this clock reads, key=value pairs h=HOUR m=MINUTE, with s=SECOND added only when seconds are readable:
h=9 m=59
